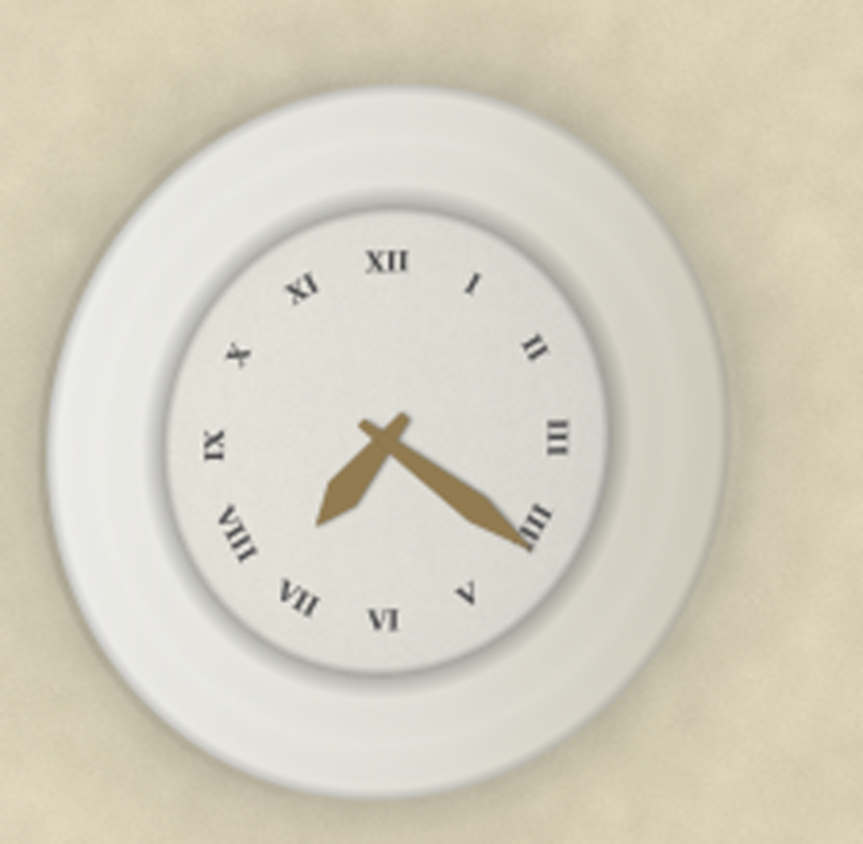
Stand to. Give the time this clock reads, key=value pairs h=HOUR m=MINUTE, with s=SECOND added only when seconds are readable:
h=7 m=21
